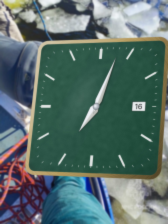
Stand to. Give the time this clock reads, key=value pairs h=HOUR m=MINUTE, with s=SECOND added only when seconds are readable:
h=7 m=3
